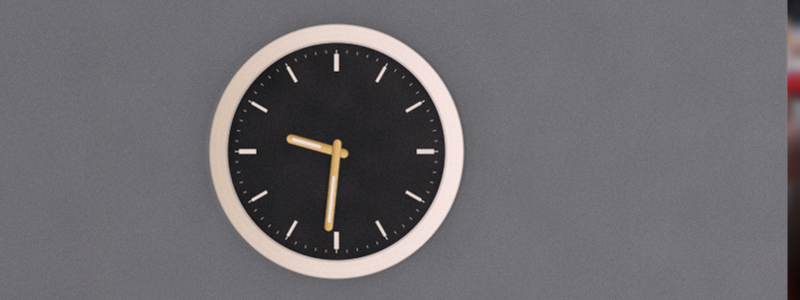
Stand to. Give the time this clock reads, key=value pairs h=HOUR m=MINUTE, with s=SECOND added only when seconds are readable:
h=9 m=31
